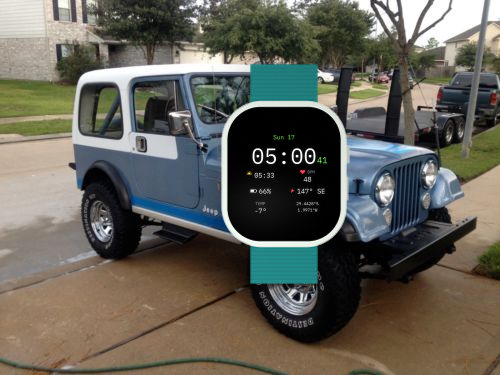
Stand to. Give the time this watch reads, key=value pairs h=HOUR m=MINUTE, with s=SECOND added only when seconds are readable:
h=5 m=0 s=41
